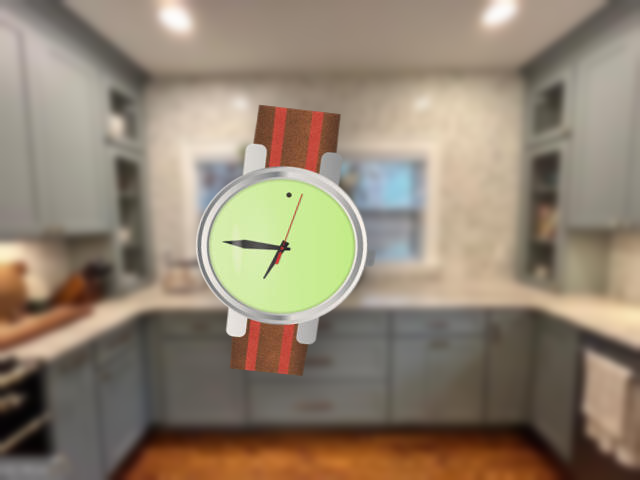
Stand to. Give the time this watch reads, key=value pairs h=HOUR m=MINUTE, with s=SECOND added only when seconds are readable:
h=6 m=45 s=2
